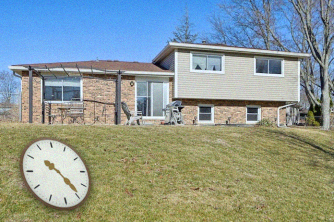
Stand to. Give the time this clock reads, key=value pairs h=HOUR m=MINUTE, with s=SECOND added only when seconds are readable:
h=10 m=24
